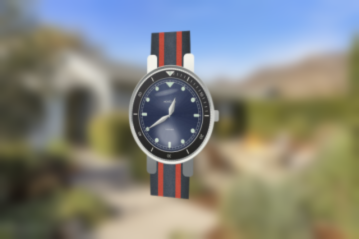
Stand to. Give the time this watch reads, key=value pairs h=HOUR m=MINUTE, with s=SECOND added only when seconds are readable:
h=12 m=40
